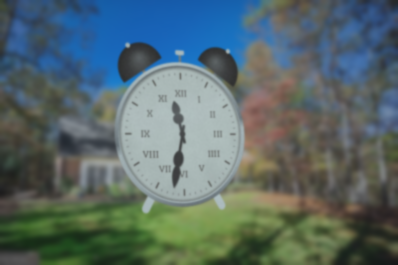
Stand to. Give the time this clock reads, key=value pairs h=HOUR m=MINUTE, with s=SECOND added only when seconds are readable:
h=11 m=32
